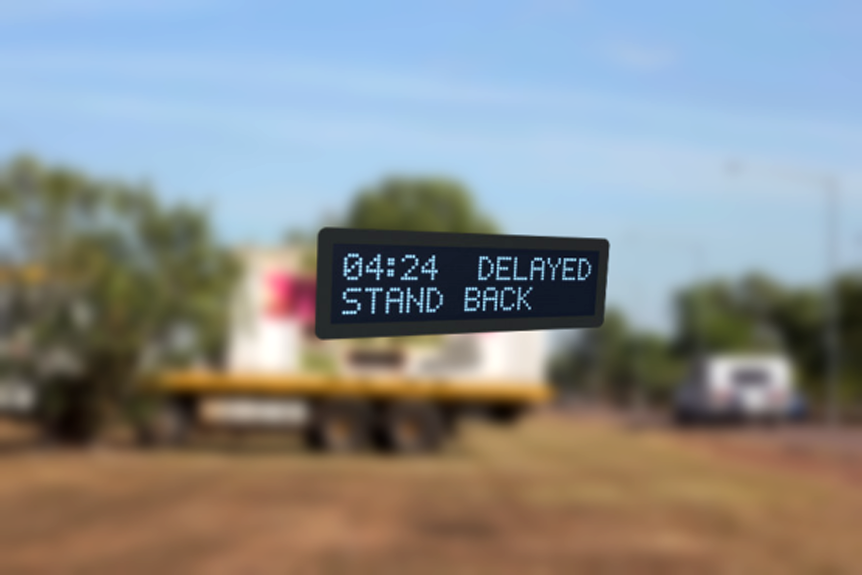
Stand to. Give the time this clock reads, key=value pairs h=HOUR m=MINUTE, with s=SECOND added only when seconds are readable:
h=4 m=24
